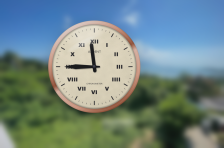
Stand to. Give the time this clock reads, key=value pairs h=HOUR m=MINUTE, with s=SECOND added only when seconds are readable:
h=11 m=45
